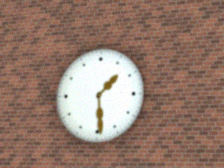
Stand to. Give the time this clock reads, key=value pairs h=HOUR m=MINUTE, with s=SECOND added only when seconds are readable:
h=1 m=29
